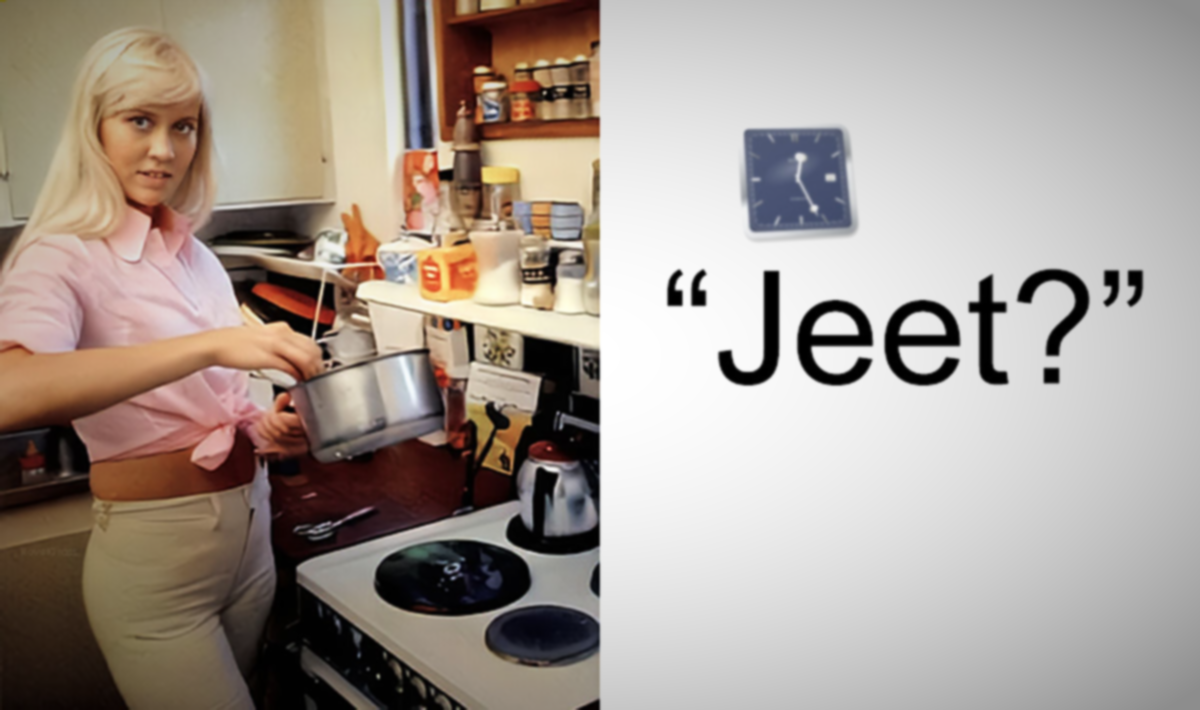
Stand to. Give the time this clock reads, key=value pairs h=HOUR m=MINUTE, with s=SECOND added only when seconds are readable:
h=12 m=26
